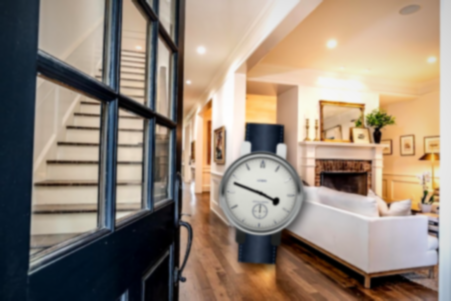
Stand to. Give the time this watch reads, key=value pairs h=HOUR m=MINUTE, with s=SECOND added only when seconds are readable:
h=3 m=48
